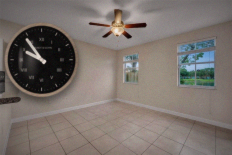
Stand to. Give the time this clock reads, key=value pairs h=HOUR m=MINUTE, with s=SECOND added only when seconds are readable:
h=9 m=54
